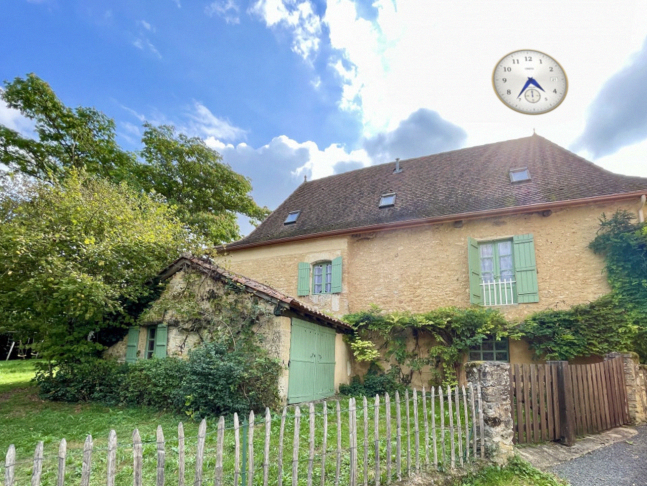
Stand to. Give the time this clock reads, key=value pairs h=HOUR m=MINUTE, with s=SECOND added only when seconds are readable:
h=4 m=36
